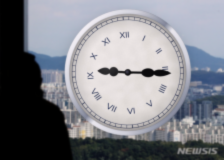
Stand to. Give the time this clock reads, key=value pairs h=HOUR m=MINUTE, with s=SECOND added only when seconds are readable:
h=9 m=16
